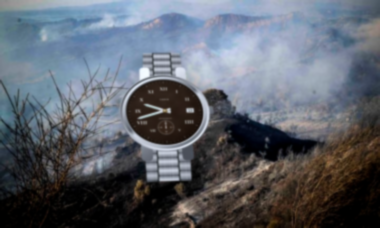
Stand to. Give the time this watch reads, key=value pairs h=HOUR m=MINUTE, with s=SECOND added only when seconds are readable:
h=9 m=42
